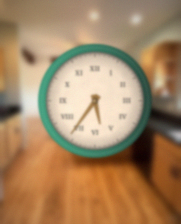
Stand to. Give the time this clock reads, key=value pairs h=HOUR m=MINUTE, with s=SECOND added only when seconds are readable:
h=5 m=36
